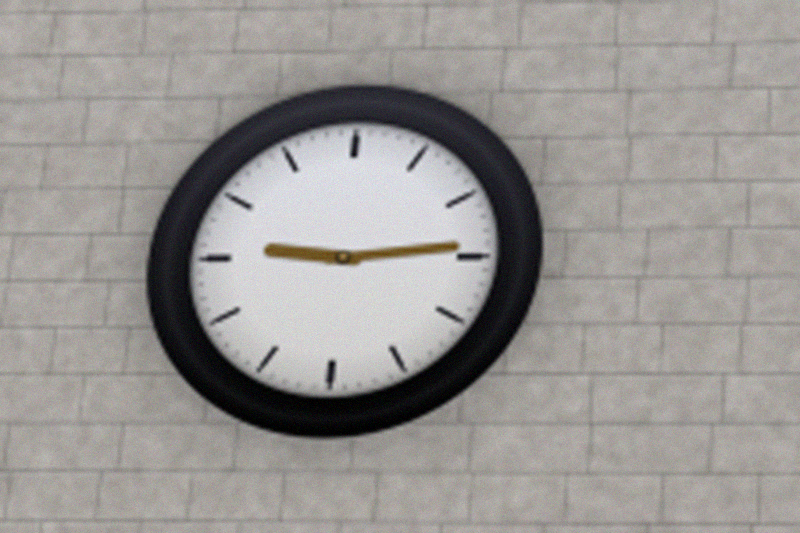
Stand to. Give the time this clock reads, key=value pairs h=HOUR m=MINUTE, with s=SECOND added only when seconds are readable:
h=9 m=14
